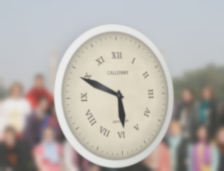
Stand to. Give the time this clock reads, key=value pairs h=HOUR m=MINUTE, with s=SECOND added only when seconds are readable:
h=5 m=49
